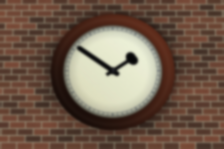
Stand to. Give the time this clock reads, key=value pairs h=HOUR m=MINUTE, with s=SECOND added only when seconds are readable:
h=1 m=51
